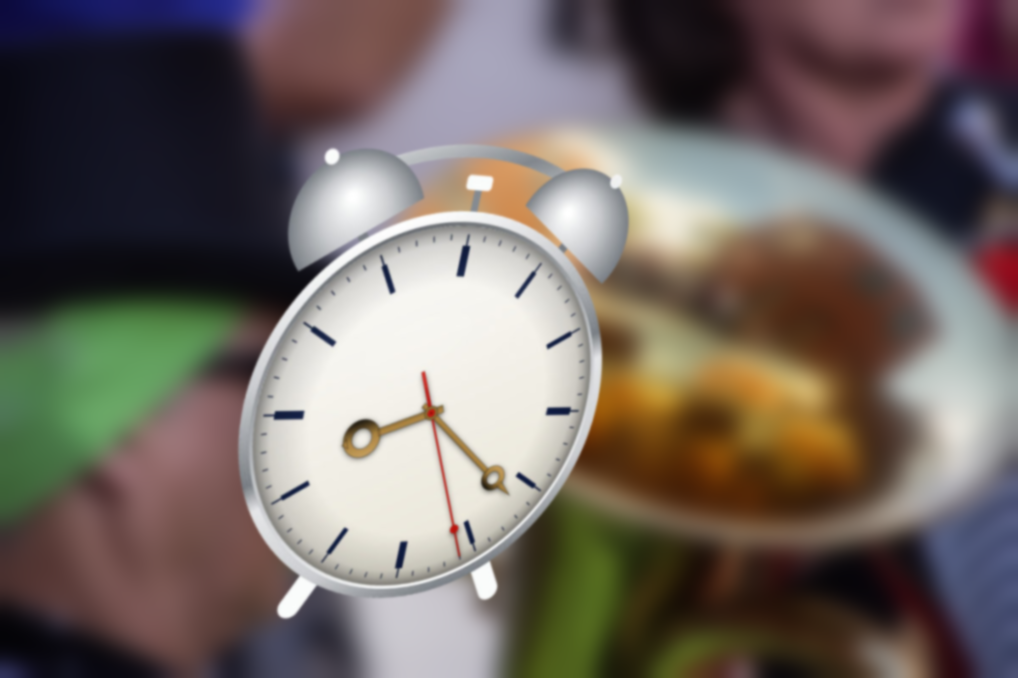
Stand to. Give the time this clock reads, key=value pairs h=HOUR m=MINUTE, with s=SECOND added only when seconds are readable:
h=8 m=21 s=26
